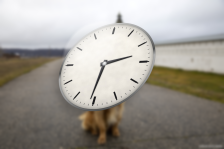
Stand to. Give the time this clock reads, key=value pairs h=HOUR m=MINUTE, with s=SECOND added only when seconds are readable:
h=2 m=31
